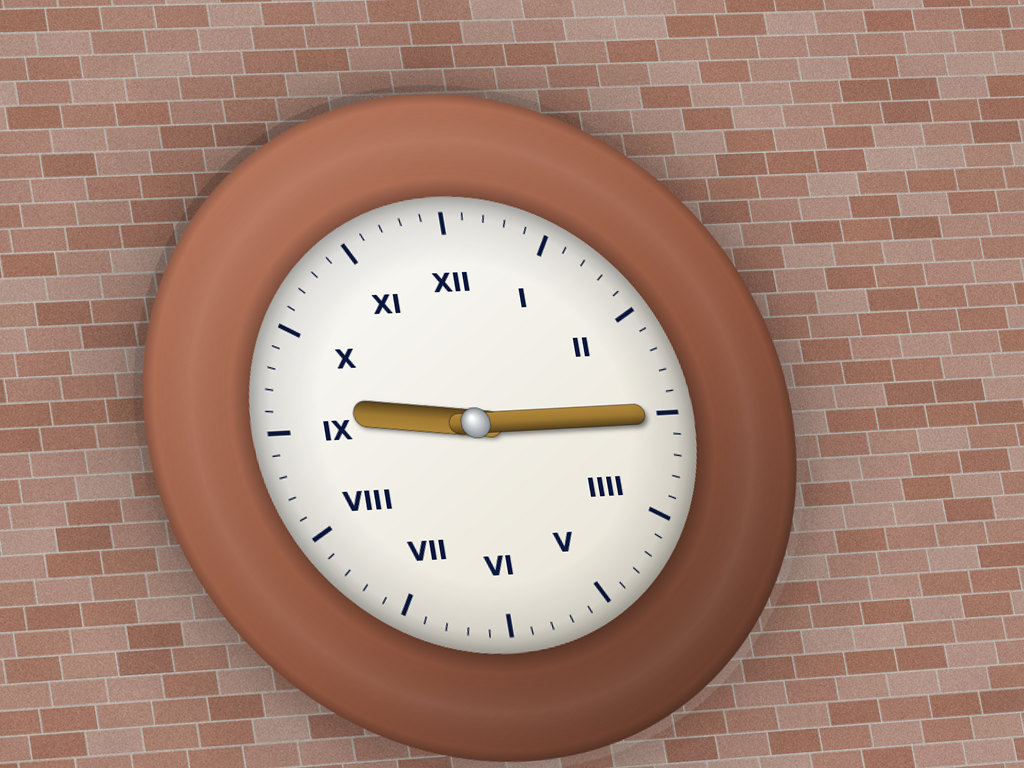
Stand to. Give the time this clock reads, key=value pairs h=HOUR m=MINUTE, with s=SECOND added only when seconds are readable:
h=9 m=15
